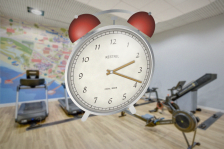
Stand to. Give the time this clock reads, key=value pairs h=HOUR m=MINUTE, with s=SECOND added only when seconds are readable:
h=2 m=19
